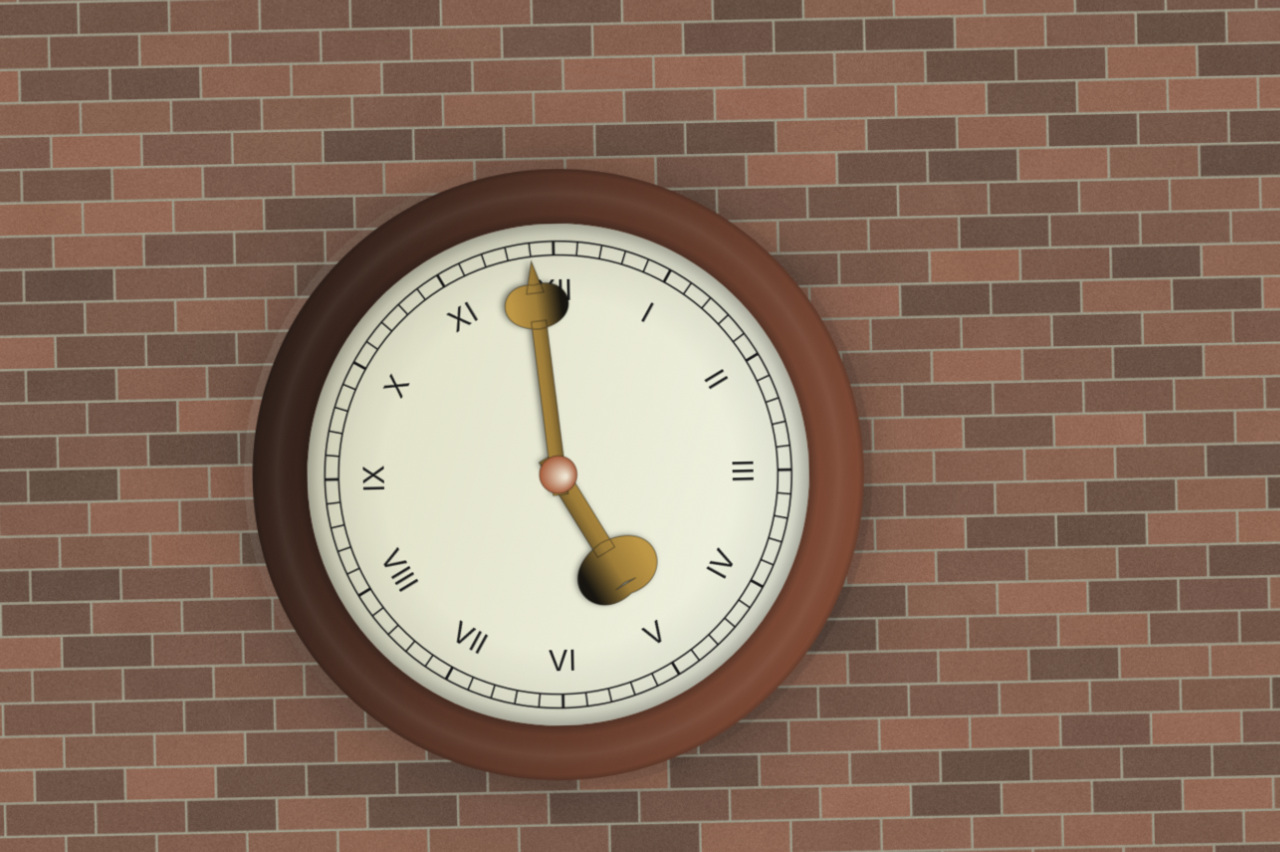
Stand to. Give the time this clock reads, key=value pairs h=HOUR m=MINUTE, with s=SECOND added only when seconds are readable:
h=4 m=59
